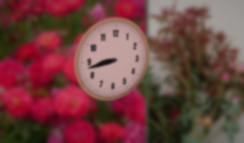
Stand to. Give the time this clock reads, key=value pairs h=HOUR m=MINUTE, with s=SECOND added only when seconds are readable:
h=8 m=43
